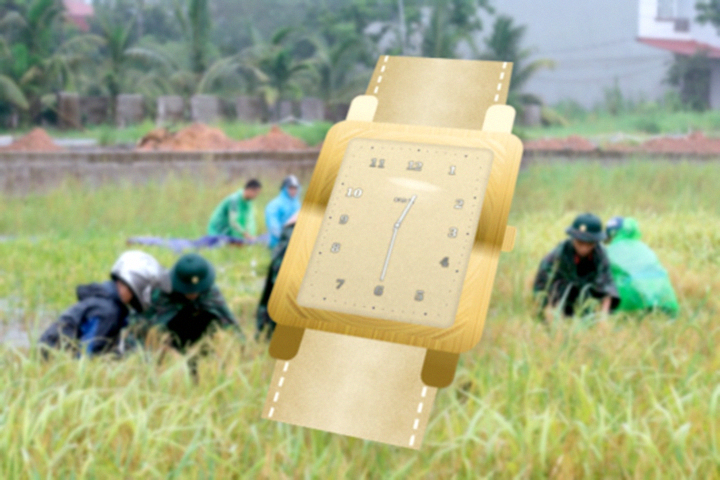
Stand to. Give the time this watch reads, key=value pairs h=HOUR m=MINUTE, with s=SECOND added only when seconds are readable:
h=12 m=30
